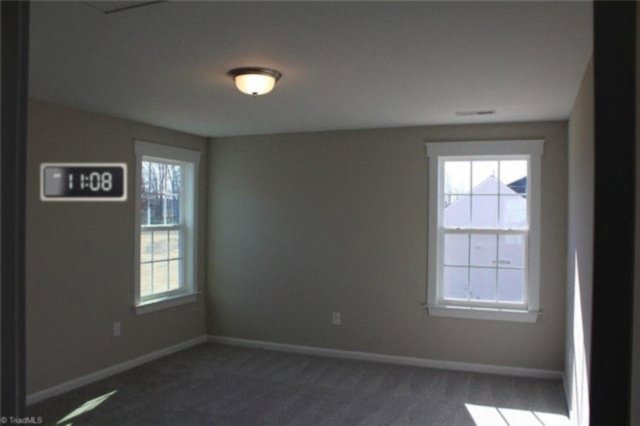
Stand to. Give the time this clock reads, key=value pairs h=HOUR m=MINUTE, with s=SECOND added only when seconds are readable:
h=11 m=8
